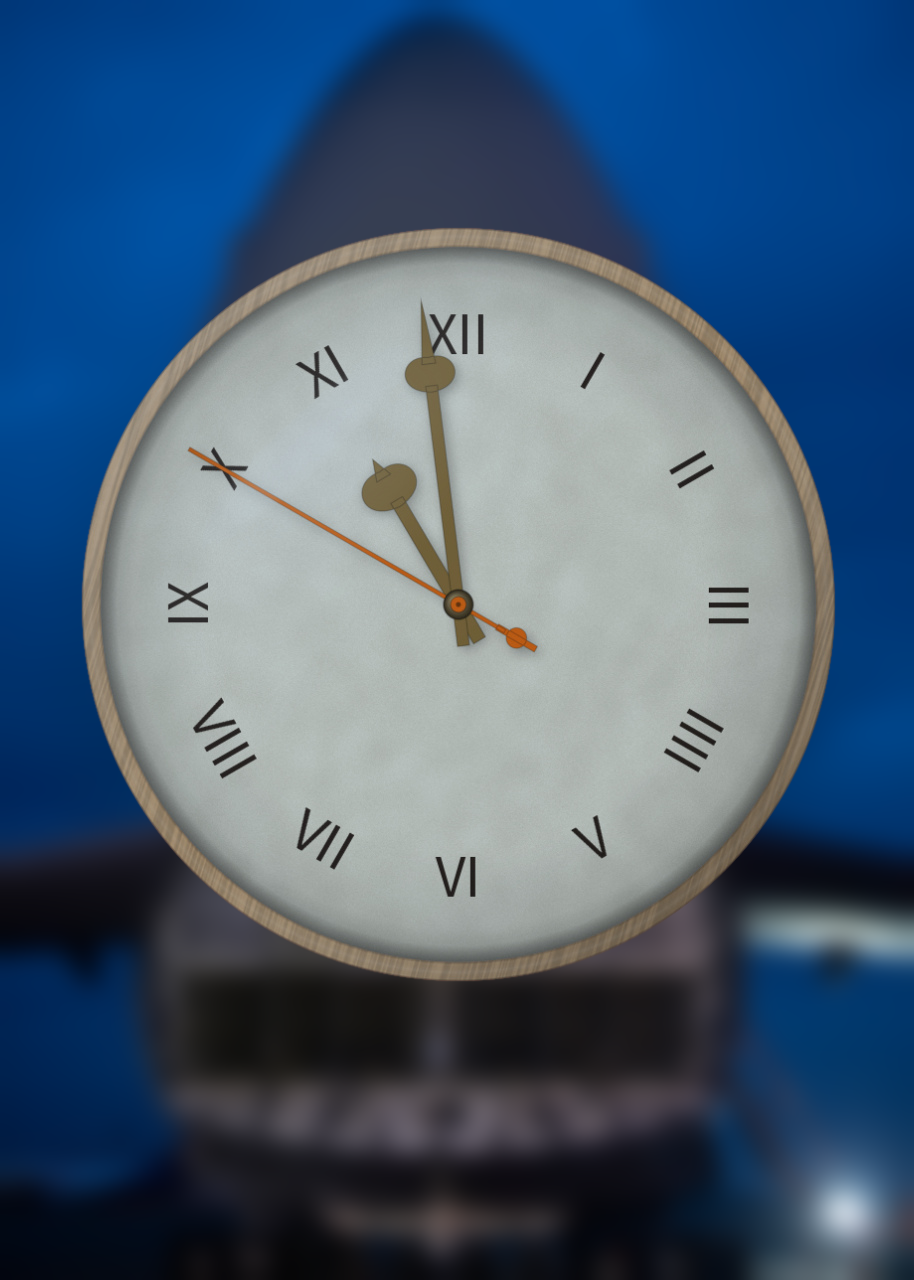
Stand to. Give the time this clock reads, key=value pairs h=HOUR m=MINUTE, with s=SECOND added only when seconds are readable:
h=10 m=58 s=50
